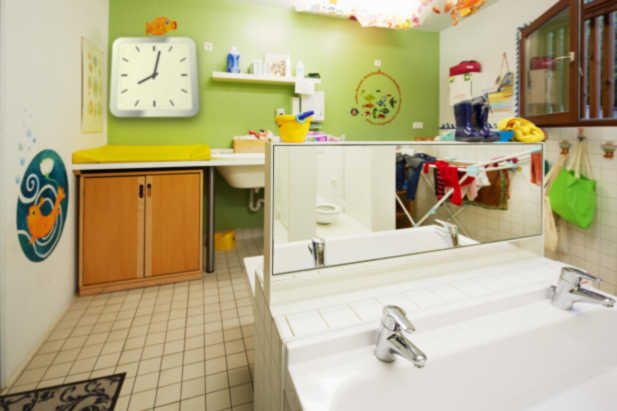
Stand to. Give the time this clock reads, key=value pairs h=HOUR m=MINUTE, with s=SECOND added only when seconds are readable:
h=8 m=2
